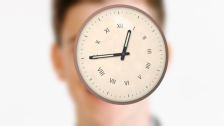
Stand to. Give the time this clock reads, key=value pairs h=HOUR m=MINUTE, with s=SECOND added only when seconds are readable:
h=12 m=45
